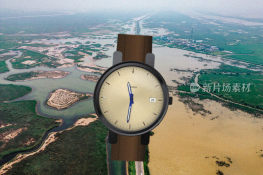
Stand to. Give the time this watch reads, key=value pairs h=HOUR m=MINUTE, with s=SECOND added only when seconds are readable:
h=11 m=31
